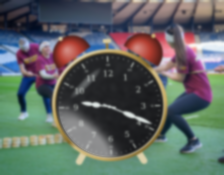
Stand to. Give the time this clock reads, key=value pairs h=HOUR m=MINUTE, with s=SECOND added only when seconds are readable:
h=9 m=19
